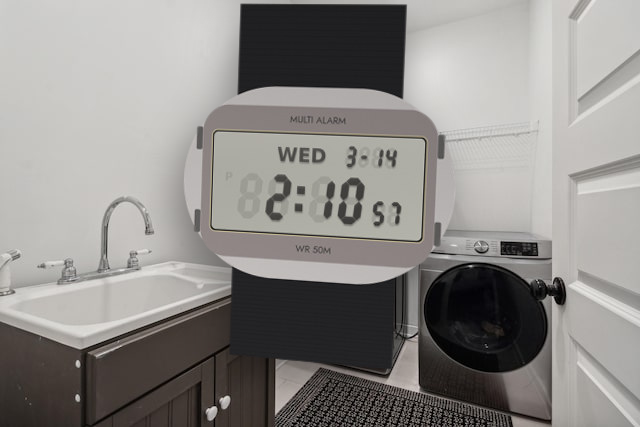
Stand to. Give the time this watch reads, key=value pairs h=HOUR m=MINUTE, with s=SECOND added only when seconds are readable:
h=2 m=10 s=57
